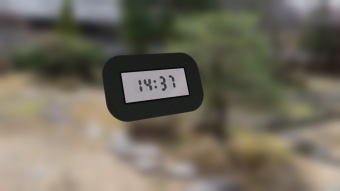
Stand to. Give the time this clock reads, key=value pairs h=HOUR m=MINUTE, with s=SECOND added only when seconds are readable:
h=14 m=37
